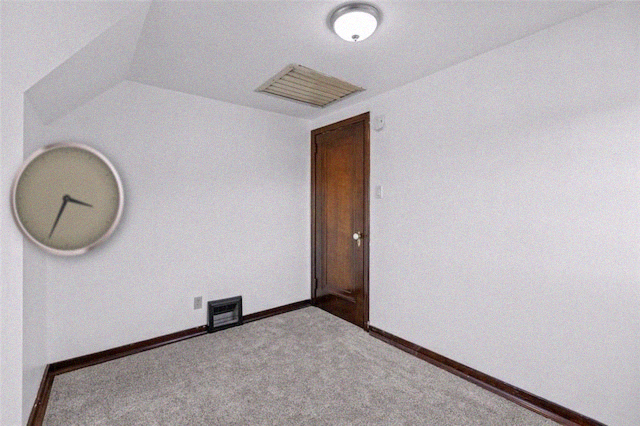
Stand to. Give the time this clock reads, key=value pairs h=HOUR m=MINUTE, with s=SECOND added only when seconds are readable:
h=3 m=34
